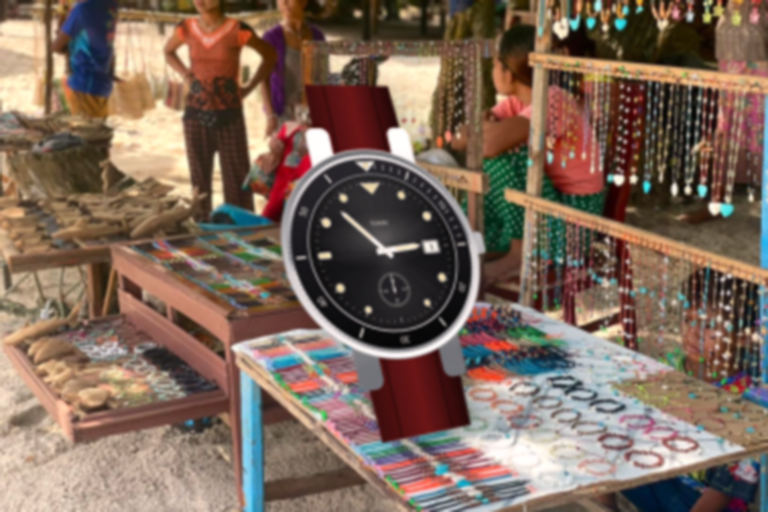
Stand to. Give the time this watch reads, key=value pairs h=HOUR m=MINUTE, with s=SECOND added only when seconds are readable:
h=2 m=53
